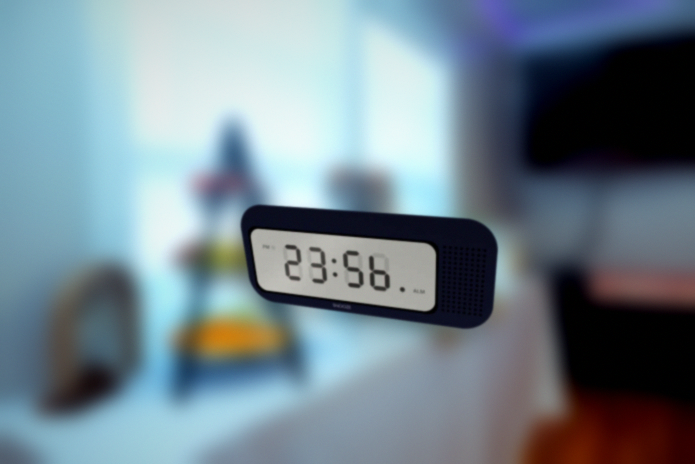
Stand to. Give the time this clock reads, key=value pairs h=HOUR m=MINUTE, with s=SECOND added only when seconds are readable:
h=23 m=56
